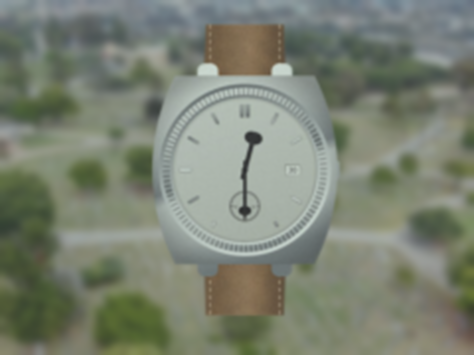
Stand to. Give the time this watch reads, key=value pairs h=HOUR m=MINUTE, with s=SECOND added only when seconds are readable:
h=12 m=30
